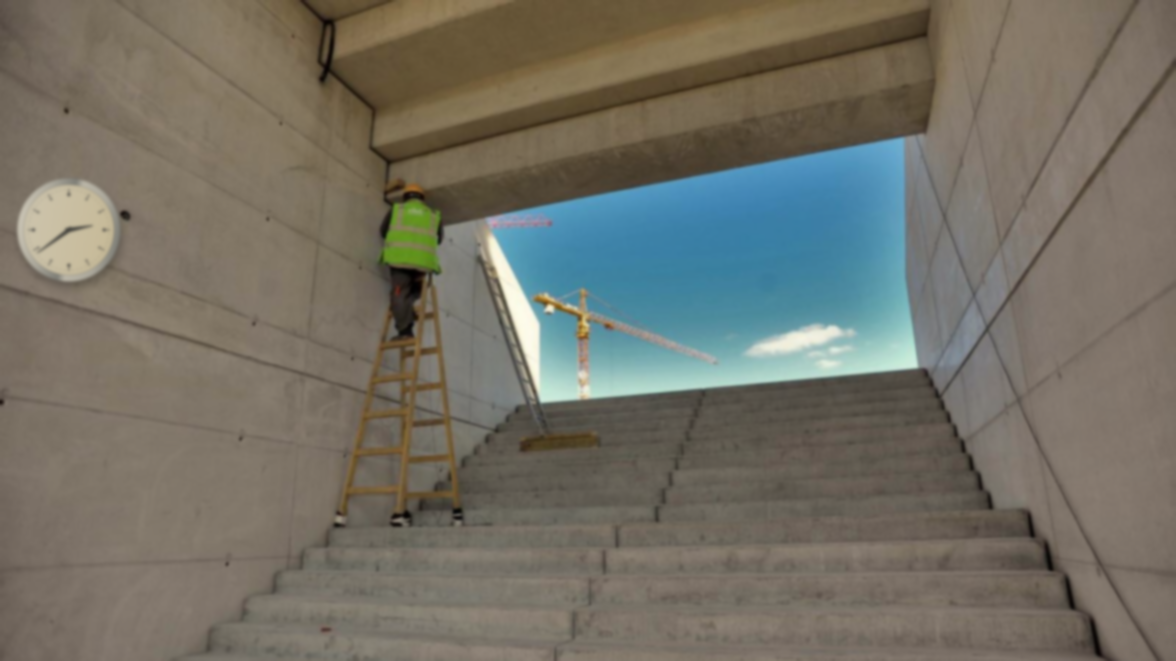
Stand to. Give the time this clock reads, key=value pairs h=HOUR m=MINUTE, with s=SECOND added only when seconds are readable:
h=2 m=39
